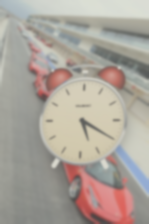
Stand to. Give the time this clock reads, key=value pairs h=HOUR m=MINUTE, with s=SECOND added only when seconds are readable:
h=5 m=20
